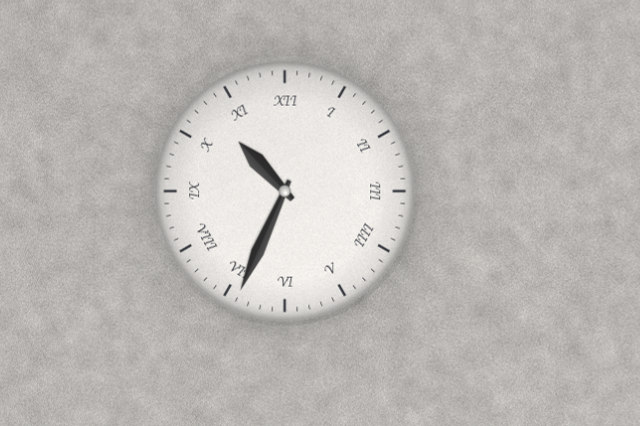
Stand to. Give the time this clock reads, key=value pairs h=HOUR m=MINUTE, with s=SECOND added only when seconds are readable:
h=10 m=34
